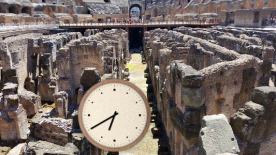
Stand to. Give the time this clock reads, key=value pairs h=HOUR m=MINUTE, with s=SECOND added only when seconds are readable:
h=6 m=40
